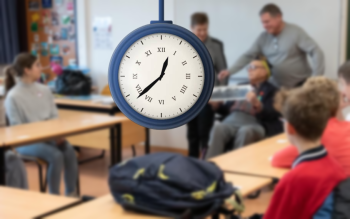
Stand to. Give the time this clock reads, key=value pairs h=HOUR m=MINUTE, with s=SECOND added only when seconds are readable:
h=12 m=38
